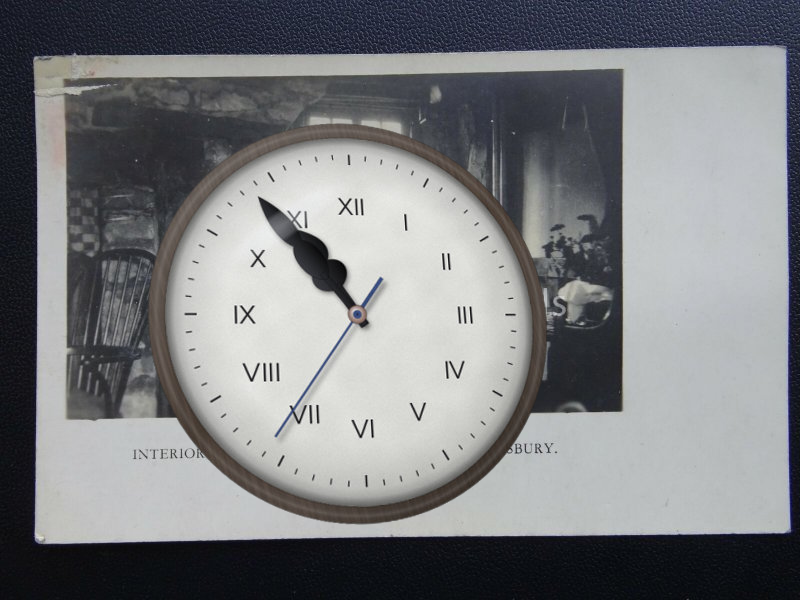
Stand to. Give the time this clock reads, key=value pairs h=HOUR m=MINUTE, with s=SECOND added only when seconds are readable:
h=10 m=53 s=36
